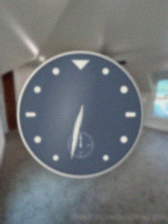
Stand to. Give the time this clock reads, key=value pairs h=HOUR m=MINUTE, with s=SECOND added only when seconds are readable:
h=6 m=32
